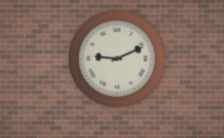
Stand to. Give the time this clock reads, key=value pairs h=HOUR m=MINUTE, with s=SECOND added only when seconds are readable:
h=9 m=11
